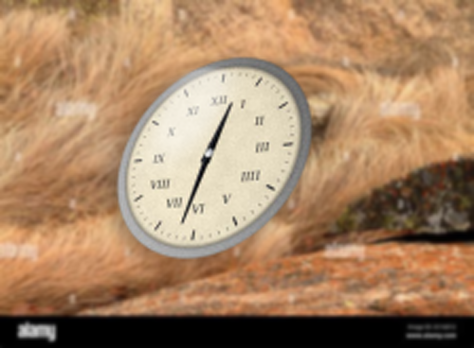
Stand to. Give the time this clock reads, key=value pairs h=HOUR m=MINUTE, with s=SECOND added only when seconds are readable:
h=12 m=32
